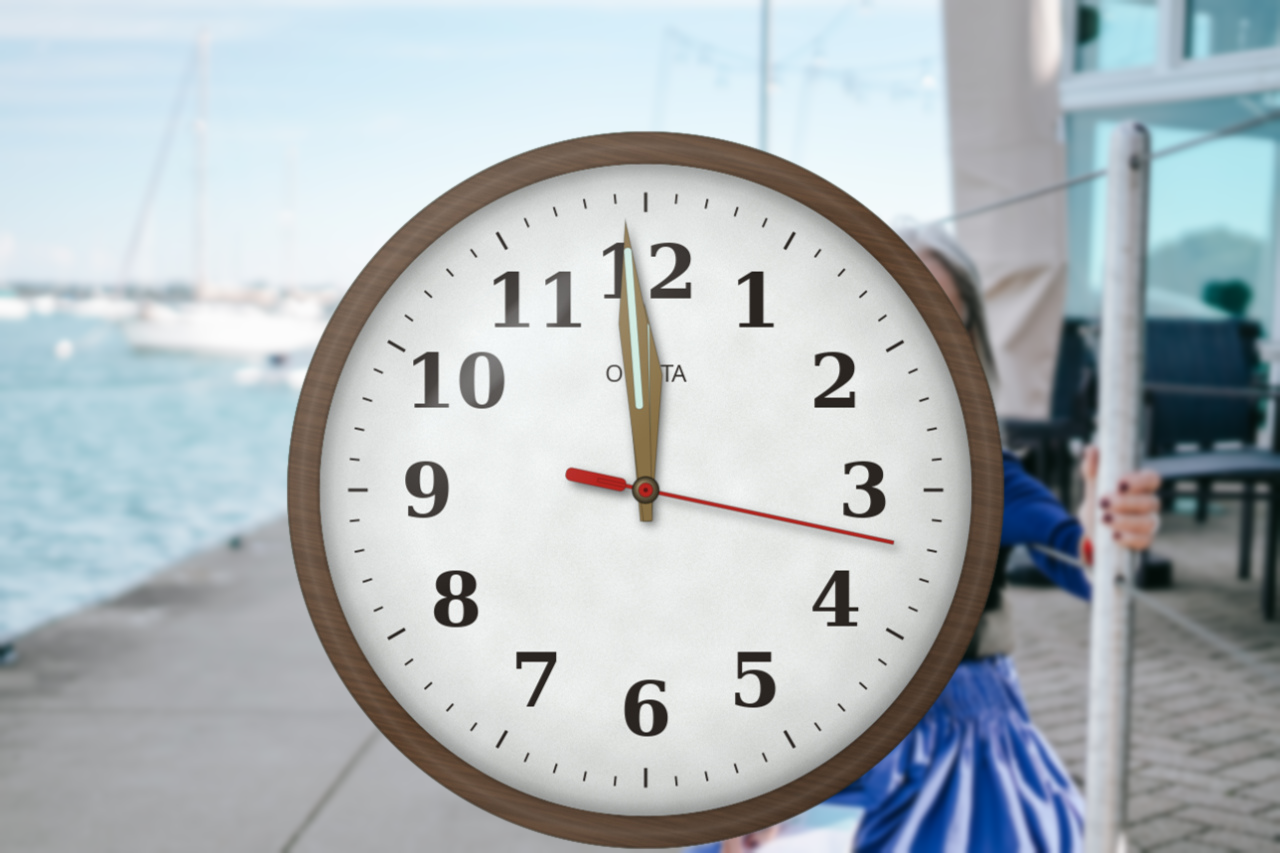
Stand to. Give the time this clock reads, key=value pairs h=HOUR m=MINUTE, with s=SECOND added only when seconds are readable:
h=11 m=59 s=17
